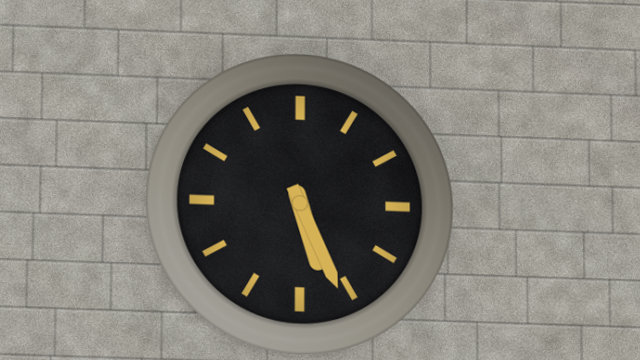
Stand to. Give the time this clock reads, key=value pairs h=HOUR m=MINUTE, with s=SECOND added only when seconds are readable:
h=5 m=26
